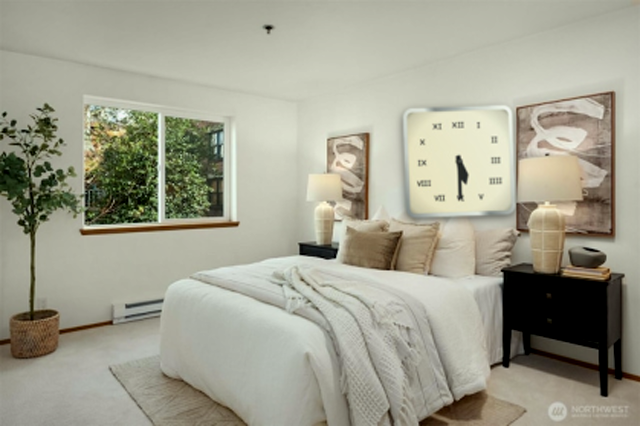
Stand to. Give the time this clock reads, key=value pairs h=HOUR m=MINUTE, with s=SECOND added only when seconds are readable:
h=5 m=30
